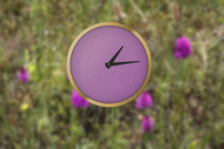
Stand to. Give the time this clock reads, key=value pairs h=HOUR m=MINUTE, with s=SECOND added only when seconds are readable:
h=1 m=14
